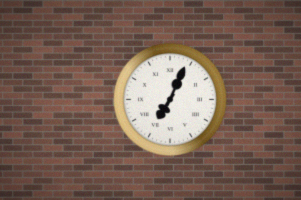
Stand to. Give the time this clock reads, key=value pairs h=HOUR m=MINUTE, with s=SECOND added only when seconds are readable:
h=7 m=4
